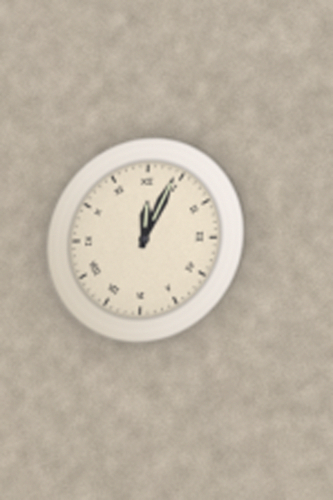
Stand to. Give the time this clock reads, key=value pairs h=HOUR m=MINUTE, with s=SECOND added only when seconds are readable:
h=12 m=4
